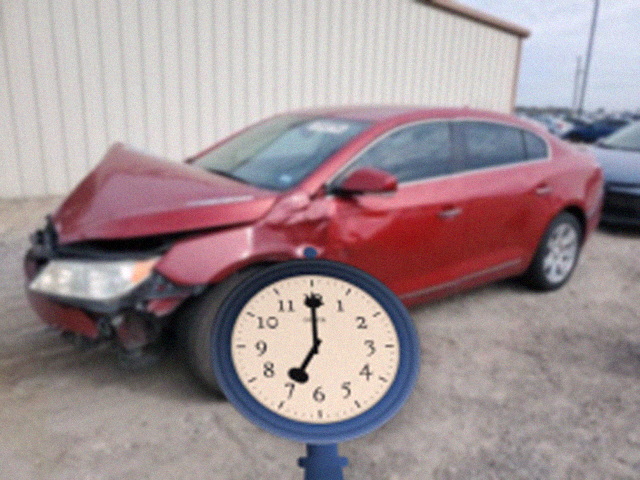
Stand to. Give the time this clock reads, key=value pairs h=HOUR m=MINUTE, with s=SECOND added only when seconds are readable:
h=7 m=0
